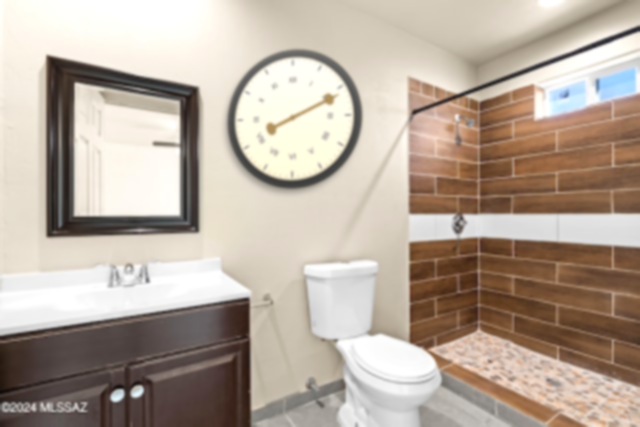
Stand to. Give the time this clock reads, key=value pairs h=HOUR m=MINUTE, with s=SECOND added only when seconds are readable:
h=8 m=11
